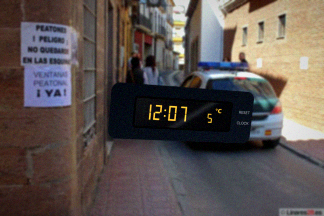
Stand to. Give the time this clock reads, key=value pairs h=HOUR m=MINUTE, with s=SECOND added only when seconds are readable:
h=12 m=7
